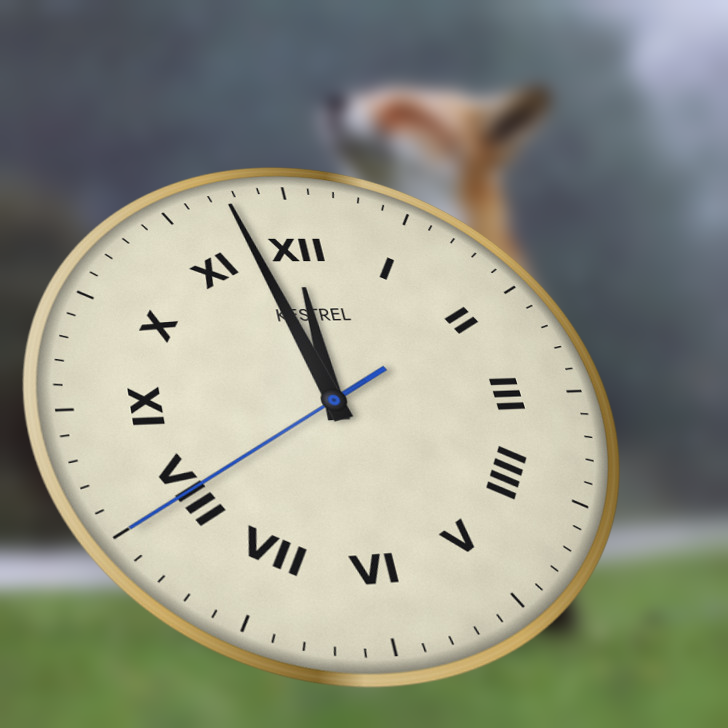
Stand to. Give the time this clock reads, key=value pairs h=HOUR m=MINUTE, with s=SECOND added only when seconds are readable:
h=11 m=57 s=40
